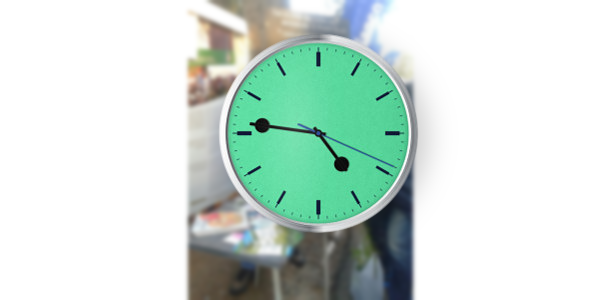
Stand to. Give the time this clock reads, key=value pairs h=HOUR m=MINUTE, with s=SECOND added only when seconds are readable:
h=4 m=46 s=19
